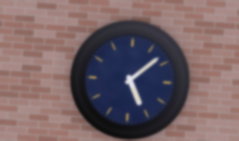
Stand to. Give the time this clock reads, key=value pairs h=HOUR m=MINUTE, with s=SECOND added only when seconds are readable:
h=5 m=8
